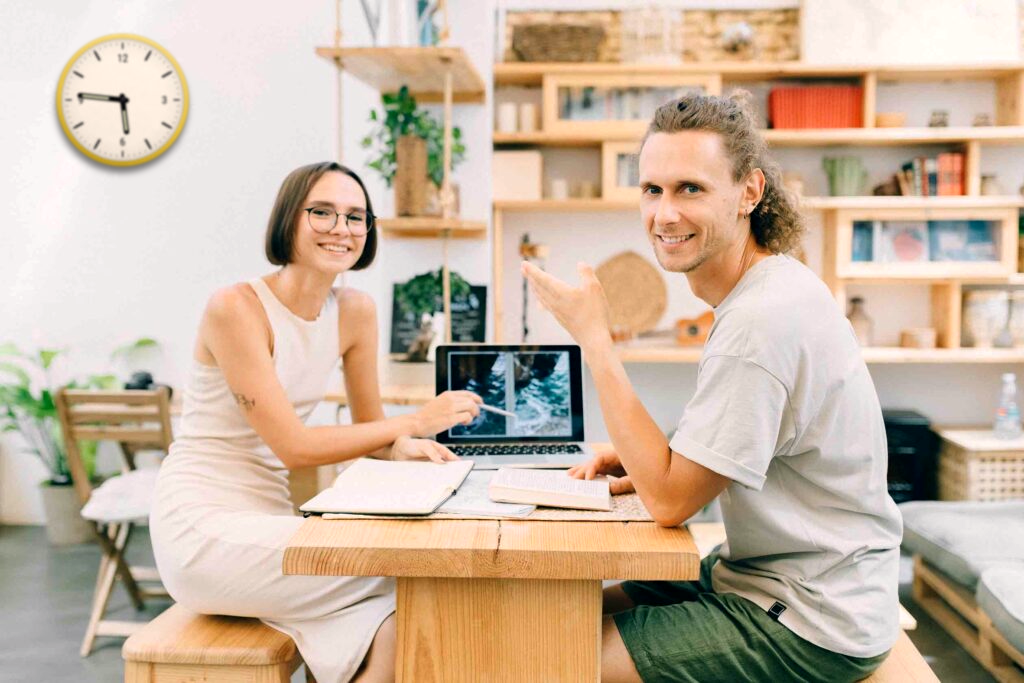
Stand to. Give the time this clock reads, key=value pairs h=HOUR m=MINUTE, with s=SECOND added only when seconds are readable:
h=5 m=46
